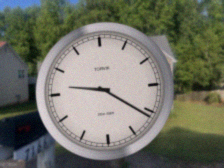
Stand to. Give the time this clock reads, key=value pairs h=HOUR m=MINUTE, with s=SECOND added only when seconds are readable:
h=9 m=21
